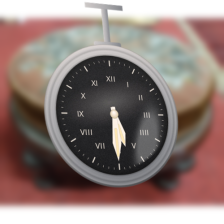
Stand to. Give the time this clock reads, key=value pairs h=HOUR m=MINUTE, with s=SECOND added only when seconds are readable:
h=5 m=30
